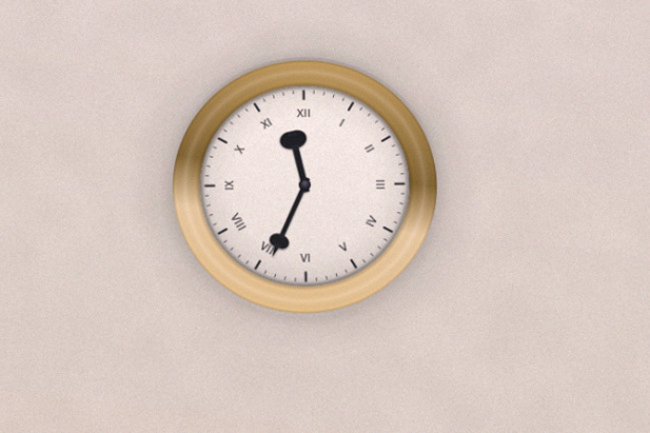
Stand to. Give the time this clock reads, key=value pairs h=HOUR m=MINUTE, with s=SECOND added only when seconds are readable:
h=11 m=34
